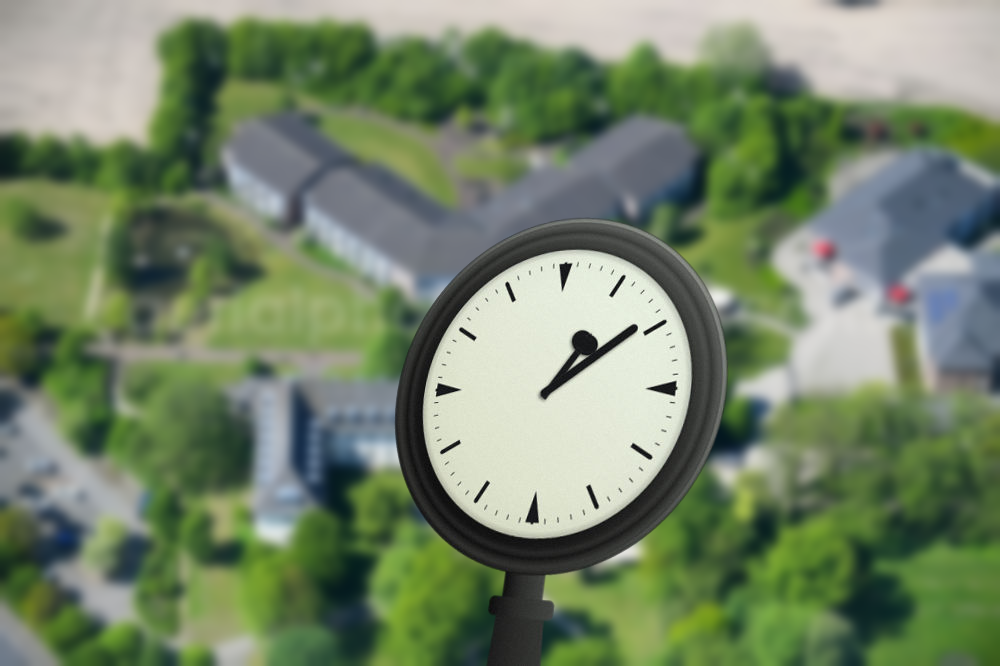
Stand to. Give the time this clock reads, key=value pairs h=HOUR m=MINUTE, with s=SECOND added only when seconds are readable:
h=1 m=9
